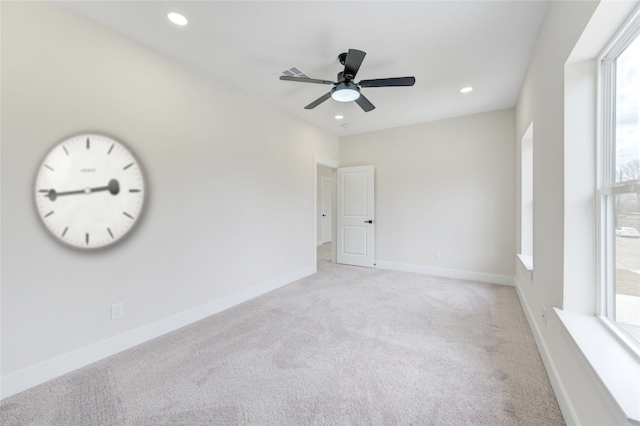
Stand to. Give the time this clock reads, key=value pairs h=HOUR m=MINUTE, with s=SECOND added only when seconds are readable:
h=2 m=44
